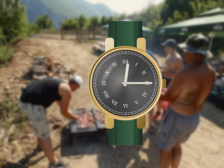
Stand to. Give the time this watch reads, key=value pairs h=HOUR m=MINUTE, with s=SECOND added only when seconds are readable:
h=12 m=15
